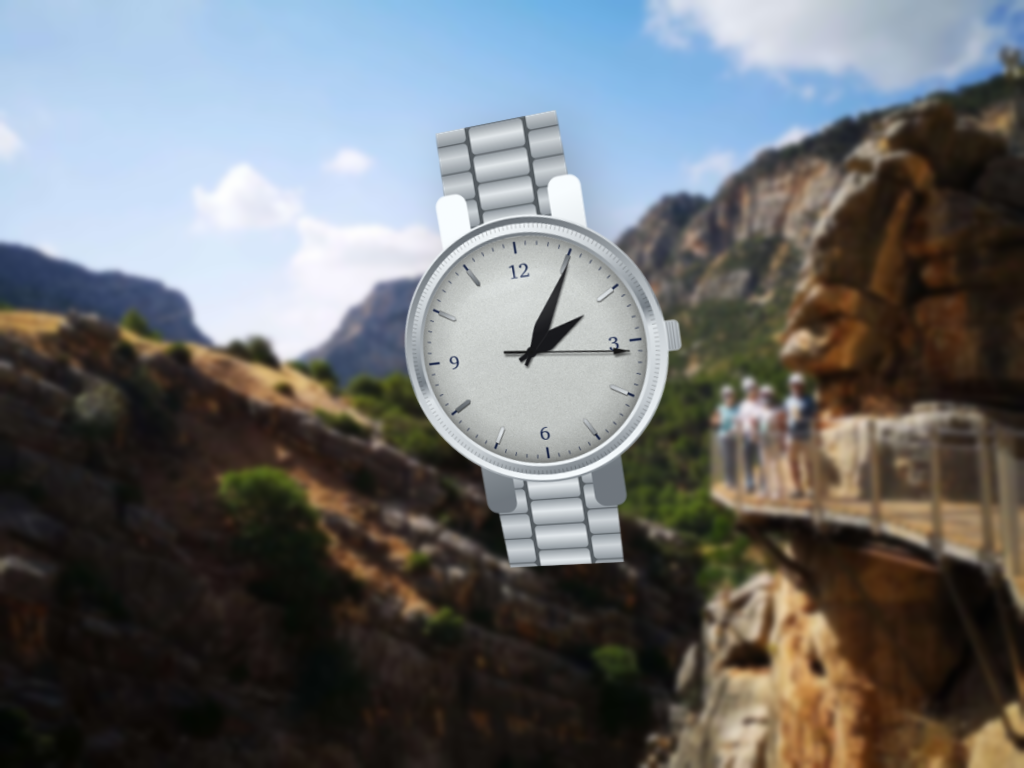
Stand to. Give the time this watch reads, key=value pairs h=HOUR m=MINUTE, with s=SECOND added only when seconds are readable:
h=2 m=5 s=16
